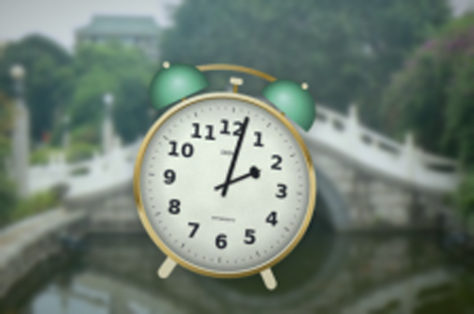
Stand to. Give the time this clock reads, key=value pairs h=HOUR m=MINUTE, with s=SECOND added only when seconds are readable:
h=2 m=2
